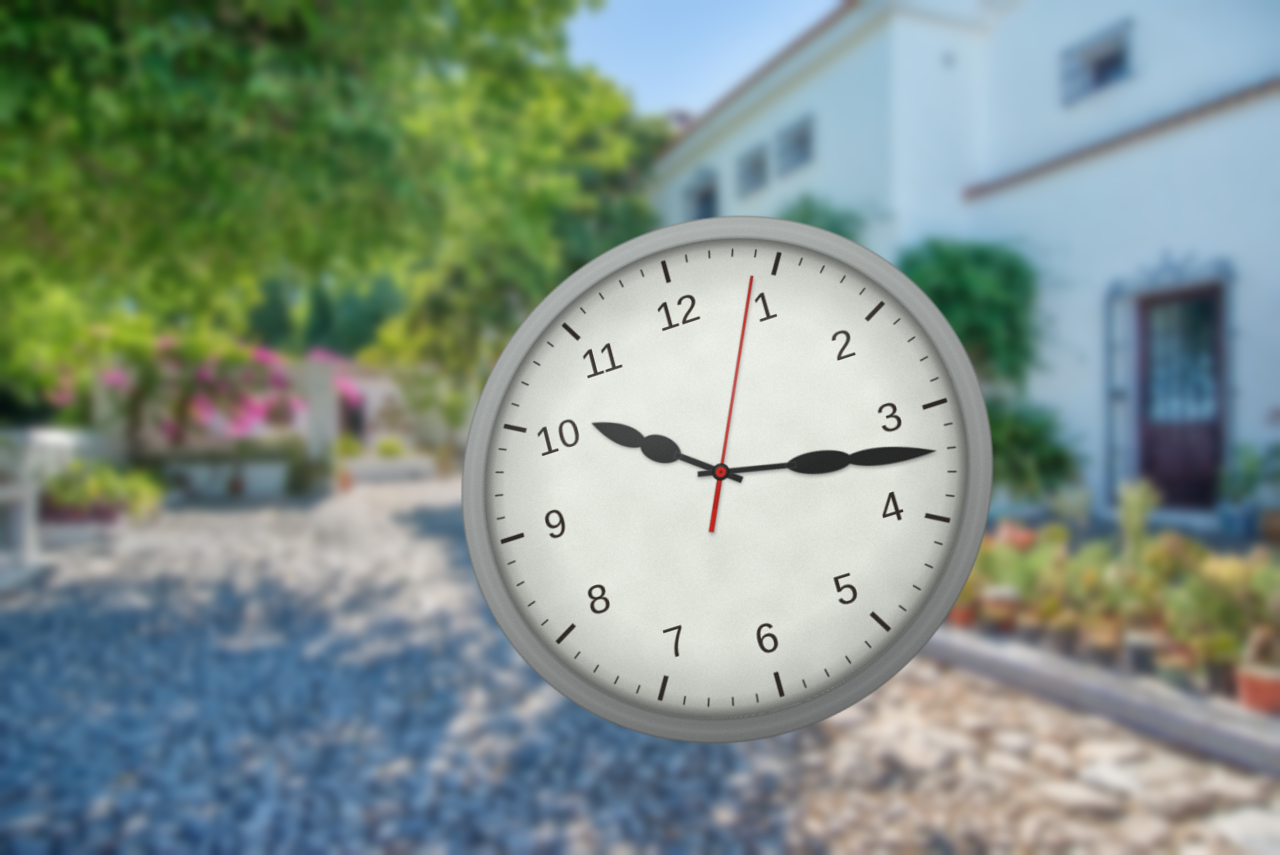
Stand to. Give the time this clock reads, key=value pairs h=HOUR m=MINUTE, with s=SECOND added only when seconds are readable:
h=10 m=17 s=4
